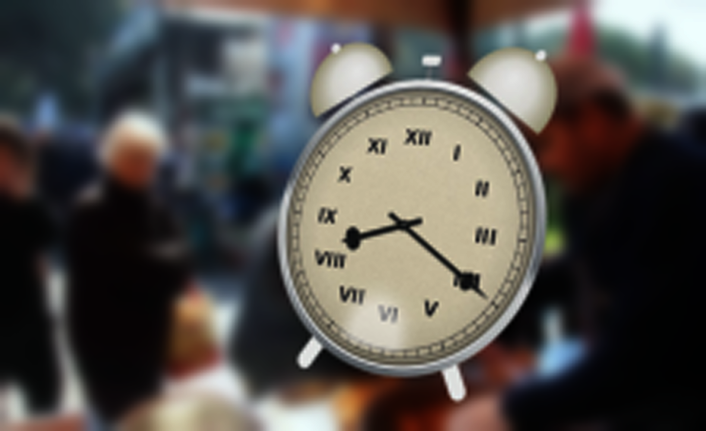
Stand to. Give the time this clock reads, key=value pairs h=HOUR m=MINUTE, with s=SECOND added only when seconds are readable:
h=8 m=20
